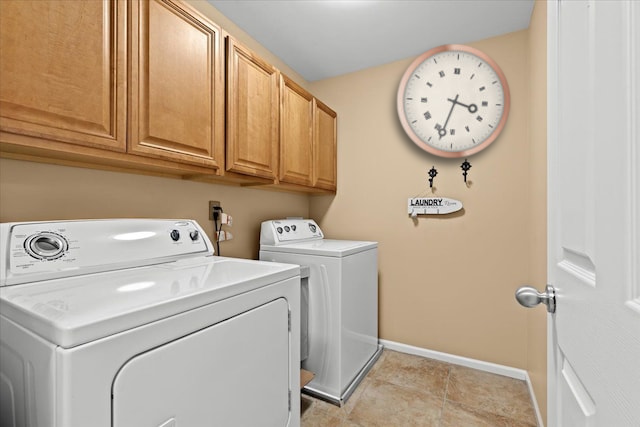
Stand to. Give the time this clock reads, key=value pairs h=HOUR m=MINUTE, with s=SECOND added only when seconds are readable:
h=3 m=33
